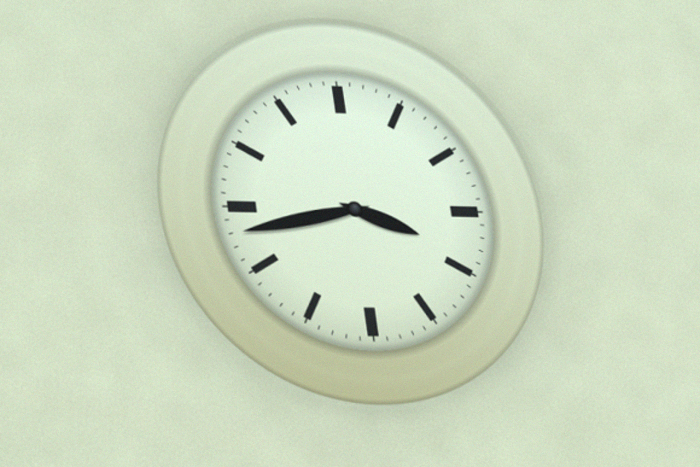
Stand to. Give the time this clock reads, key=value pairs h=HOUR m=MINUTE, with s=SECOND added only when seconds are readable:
h=3 m=43
